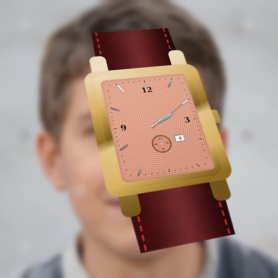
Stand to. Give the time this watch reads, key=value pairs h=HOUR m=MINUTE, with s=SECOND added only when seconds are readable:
h=2 m=10
